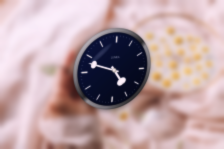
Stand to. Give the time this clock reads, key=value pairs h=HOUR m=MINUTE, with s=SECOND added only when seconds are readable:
h=4 m=48
